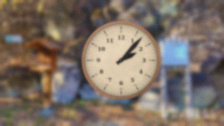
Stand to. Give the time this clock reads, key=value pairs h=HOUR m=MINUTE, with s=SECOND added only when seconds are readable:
h=2 m=7
